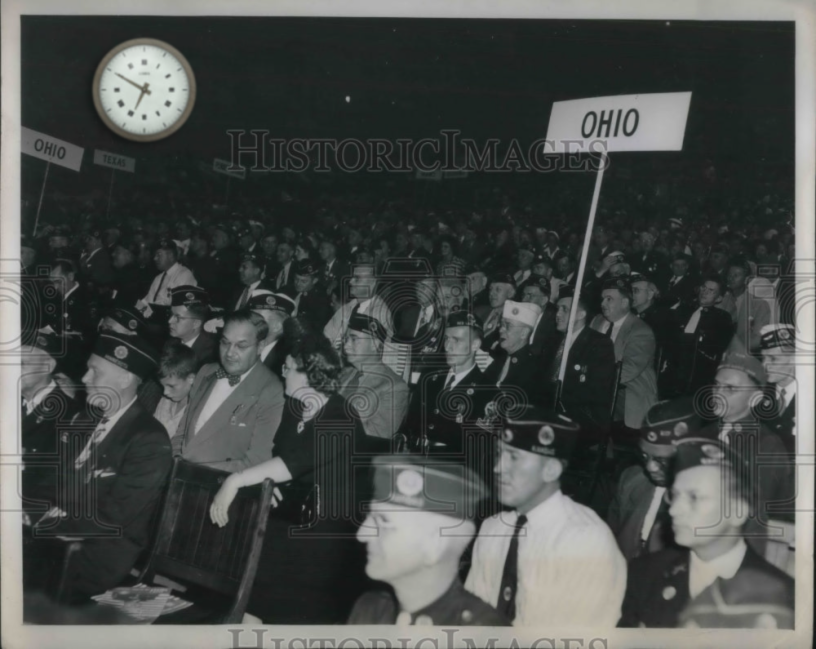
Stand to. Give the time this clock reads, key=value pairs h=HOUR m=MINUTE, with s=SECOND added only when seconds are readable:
h=6 m=50
